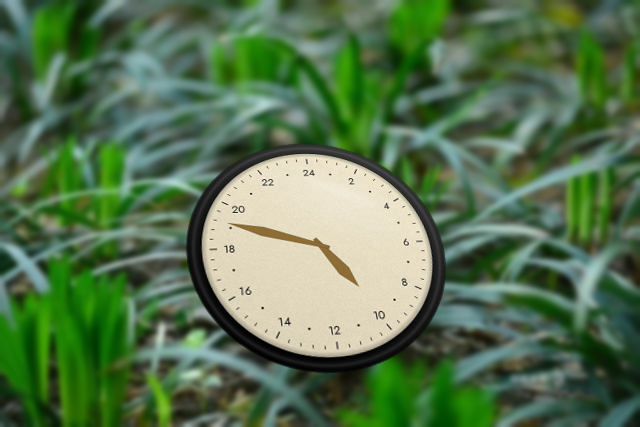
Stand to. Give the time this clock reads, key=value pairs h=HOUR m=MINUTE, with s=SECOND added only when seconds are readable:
h=9 m=48
